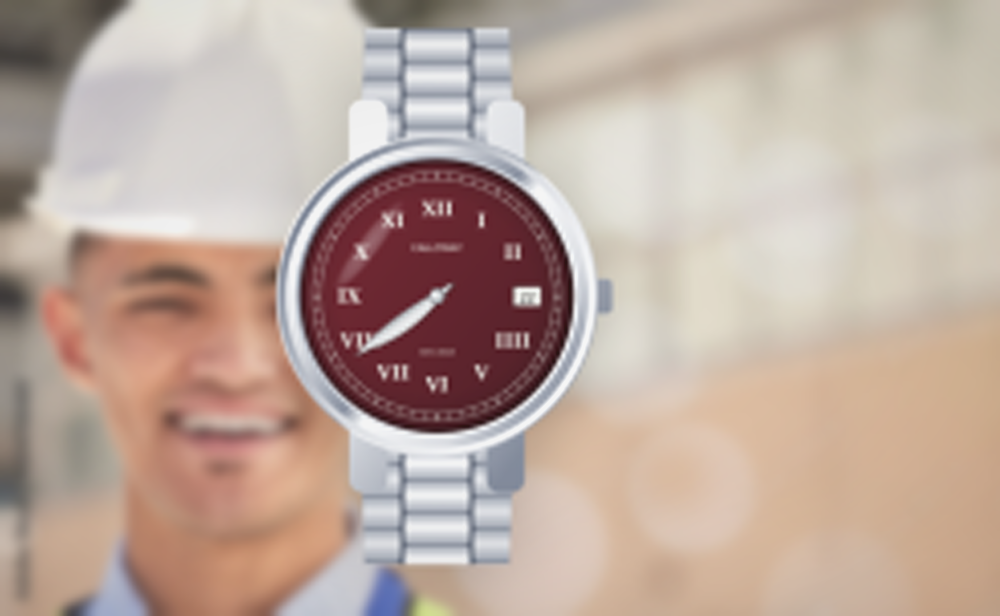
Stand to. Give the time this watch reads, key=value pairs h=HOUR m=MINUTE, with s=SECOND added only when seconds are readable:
h=7 m=39
